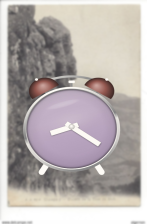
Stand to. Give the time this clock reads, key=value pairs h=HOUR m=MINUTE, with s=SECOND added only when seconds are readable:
h=8 m=21
